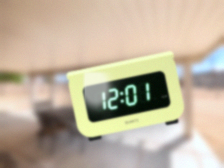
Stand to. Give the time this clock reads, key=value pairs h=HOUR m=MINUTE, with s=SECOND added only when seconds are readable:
h=12 m=1
